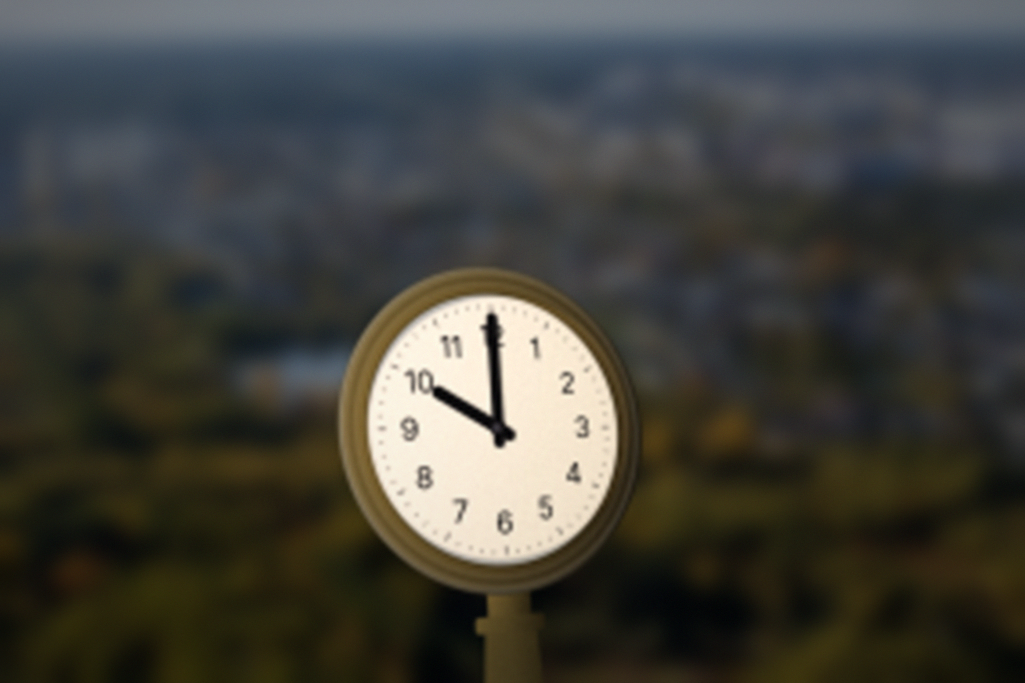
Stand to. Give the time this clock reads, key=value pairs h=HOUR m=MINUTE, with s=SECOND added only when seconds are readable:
h=10 m=0
